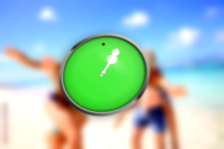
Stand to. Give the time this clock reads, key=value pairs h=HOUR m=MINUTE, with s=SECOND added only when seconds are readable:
h=1 m=5
